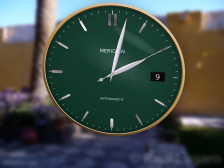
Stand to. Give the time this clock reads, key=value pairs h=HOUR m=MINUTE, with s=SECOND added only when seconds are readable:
h=2 m=2 s=10
